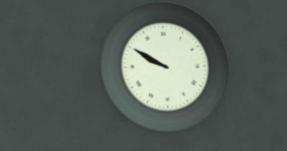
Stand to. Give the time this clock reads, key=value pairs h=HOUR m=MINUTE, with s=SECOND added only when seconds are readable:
h=9 m=50
